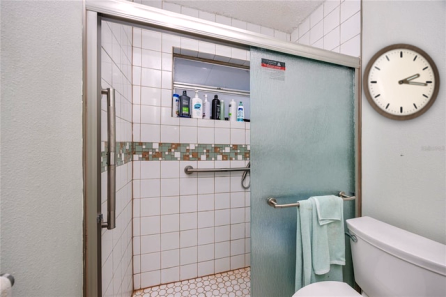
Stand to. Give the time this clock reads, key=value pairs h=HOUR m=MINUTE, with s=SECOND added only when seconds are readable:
h=2 m=16
